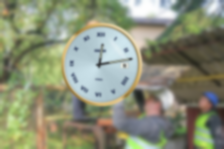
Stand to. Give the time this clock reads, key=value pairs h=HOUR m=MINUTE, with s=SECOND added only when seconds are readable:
h=12 m=13
